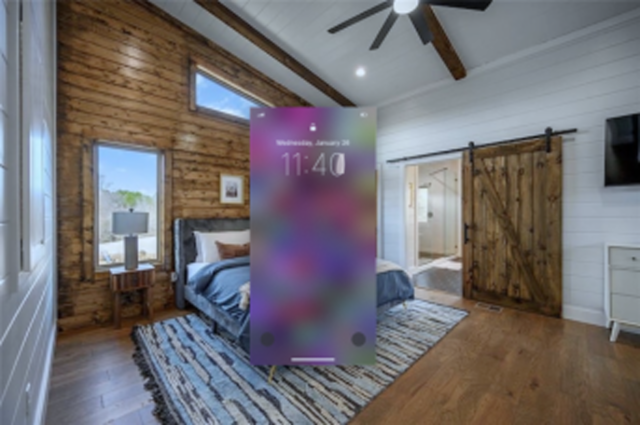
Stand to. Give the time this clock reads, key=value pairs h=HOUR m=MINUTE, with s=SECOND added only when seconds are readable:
h=11 m=40
